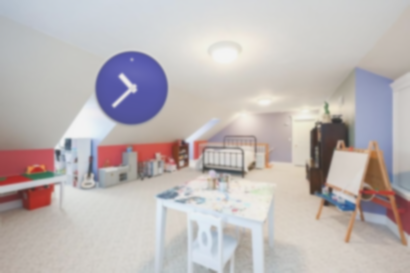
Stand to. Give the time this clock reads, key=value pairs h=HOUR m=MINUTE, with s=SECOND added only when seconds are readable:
h=10 m=38
